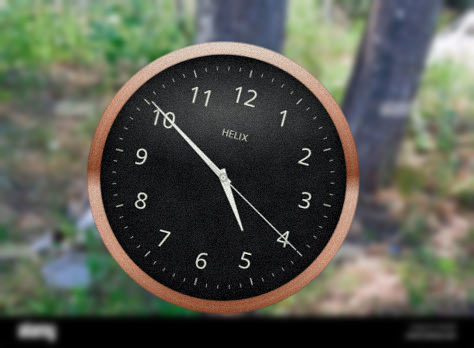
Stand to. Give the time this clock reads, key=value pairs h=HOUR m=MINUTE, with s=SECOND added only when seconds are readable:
h=4 m=50 s=20
